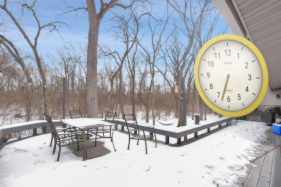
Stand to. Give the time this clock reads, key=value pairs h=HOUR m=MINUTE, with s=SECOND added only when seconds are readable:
h=6 m=33
